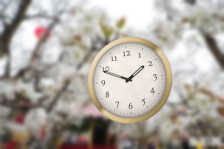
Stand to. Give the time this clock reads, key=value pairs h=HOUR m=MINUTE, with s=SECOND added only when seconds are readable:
h=1 m=49
